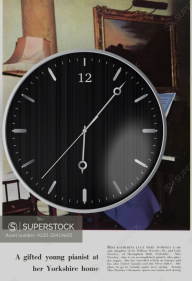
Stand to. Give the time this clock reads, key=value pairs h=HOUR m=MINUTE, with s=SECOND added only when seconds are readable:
h=6 m=6 s=37
